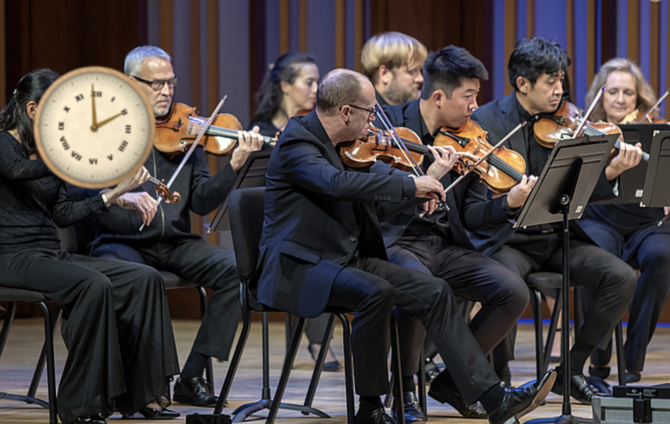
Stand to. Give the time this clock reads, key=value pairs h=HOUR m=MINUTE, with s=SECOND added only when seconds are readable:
h=1 m=59
